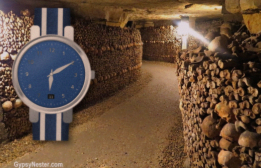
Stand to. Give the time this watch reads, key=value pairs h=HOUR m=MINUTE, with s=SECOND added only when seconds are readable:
h=6 m=10
